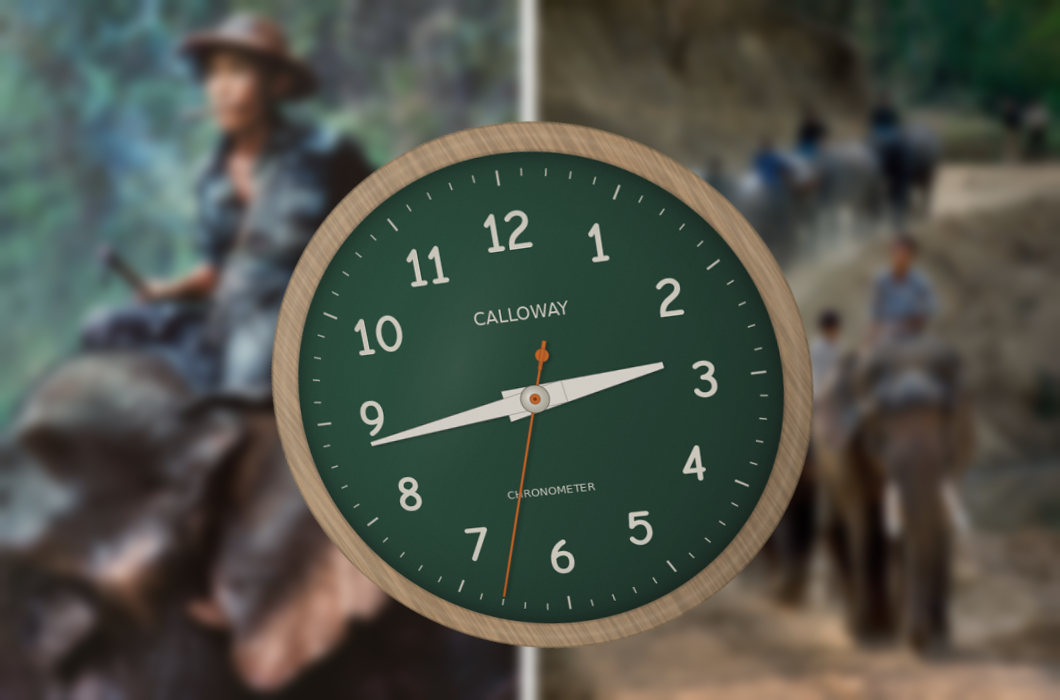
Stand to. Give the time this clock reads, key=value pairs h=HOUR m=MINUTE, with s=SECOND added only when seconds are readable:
h=2 m=43 s=33
